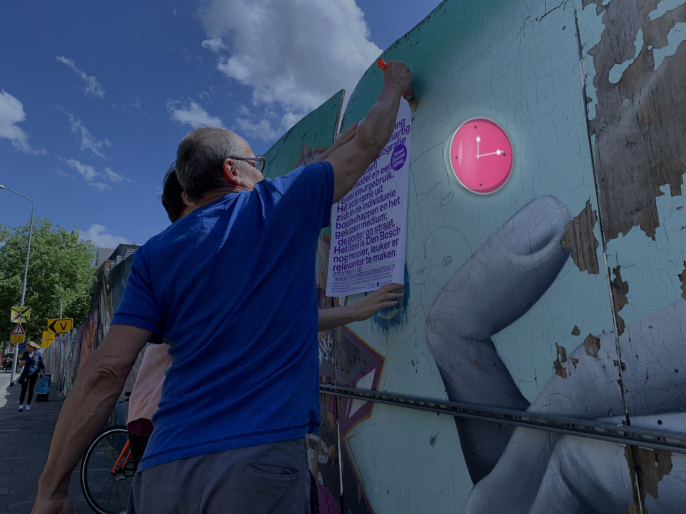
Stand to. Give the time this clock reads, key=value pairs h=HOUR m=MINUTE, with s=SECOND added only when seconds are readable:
h=12 m=14
